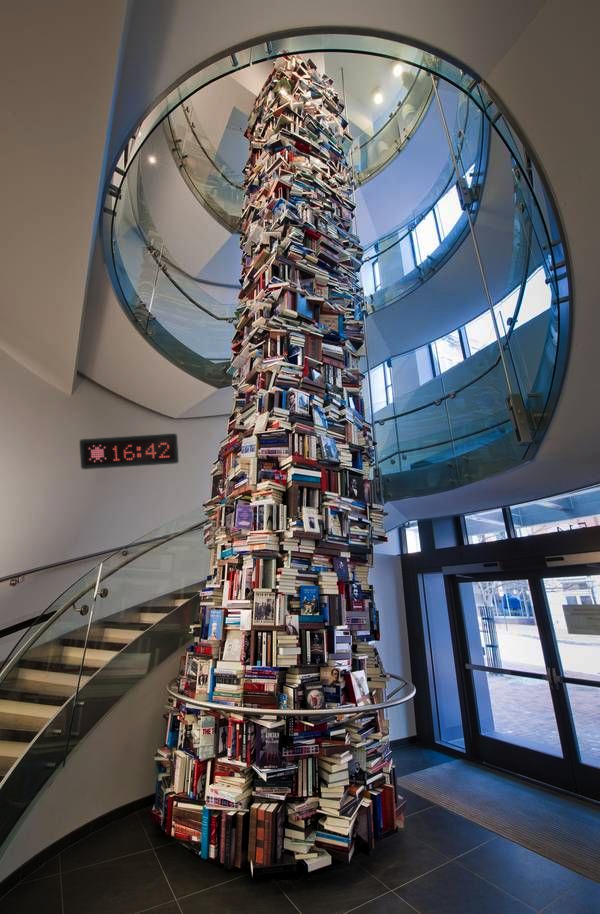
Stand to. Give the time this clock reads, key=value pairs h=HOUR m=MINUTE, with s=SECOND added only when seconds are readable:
h=16 m=42
